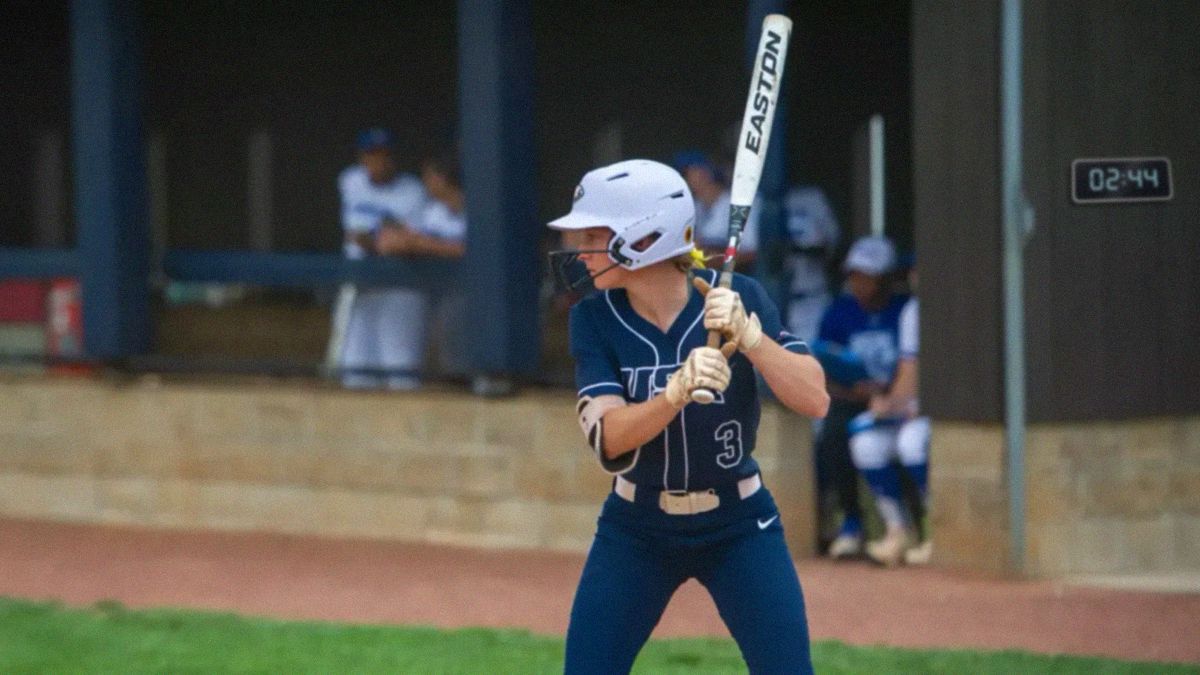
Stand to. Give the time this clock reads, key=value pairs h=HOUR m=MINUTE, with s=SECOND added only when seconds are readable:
h=2 m=44
